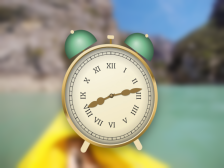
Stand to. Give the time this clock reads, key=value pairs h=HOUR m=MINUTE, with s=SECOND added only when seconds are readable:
h=8 m=13
